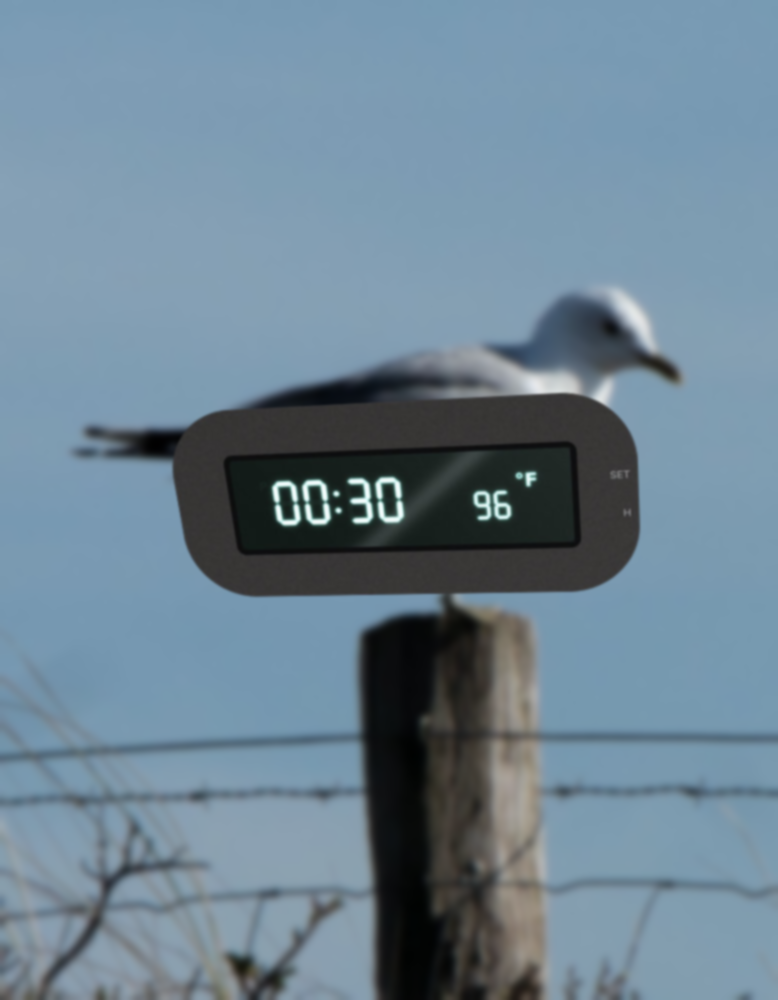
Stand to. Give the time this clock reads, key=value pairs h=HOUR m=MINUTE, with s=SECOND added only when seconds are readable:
h=0 m=30
